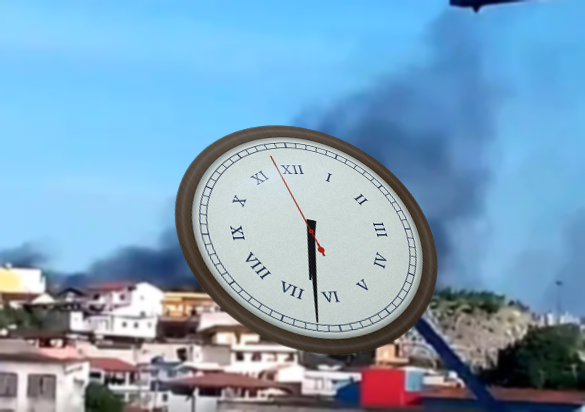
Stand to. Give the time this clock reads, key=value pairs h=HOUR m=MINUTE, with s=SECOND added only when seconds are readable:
h=6 m=31 s=58
